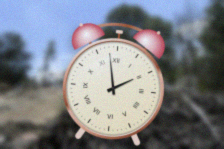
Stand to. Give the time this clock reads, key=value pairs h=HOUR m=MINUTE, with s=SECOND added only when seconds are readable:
h=1 m=58
